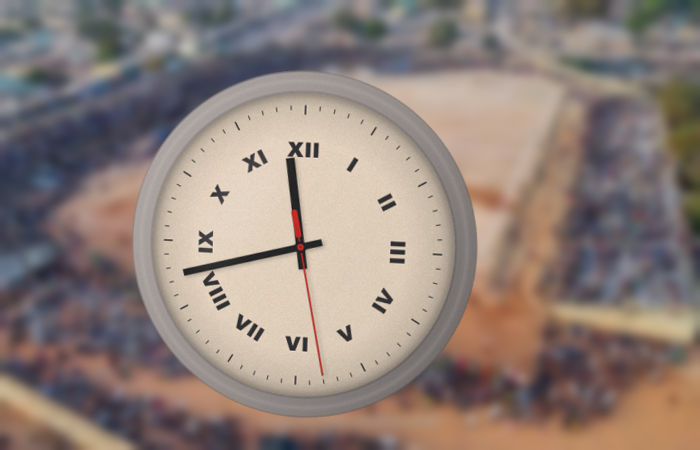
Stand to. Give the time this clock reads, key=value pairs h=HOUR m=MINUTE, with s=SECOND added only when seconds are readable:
h=11 m=42 s=28
